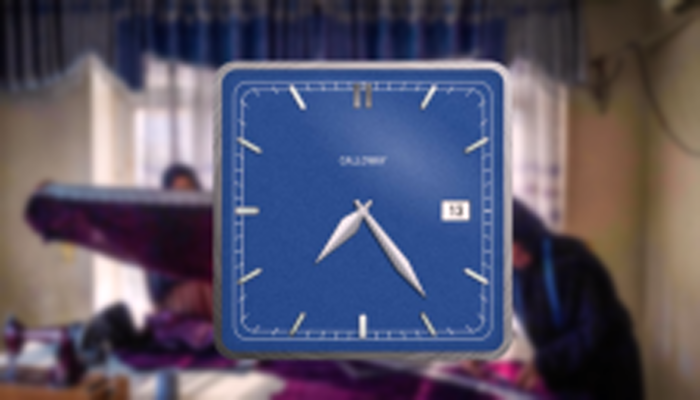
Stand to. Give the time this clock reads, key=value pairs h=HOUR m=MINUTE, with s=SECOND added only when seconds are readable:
h=7 m=24
